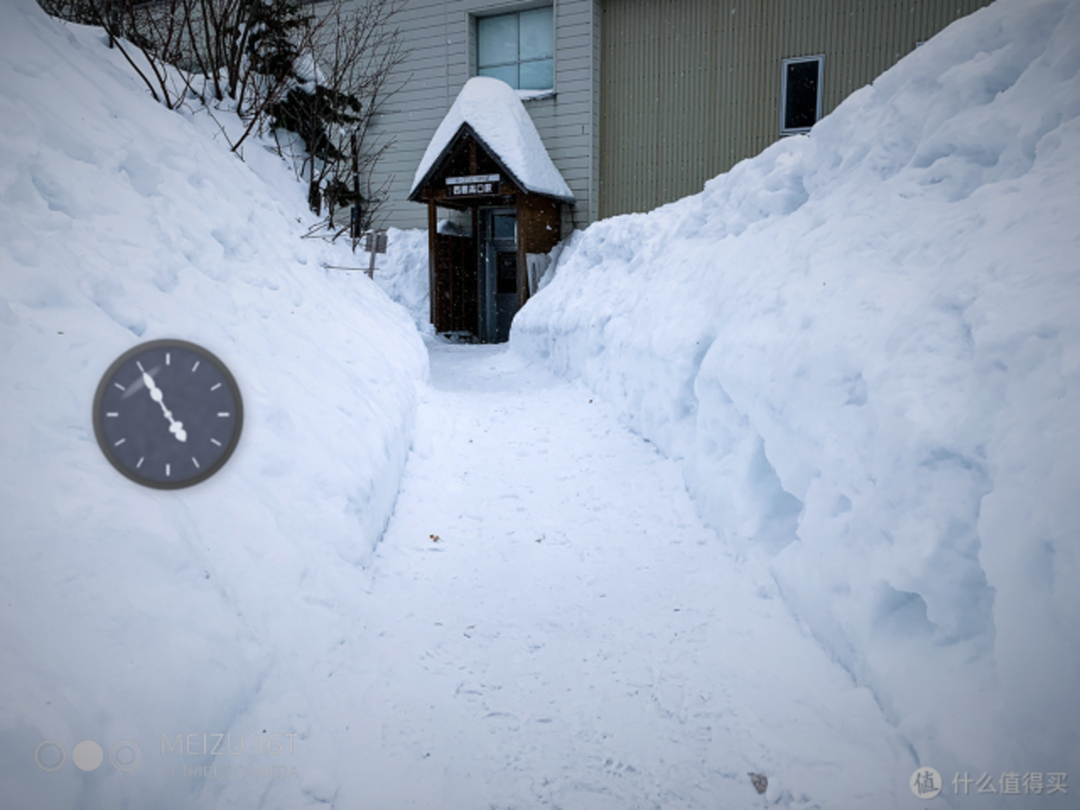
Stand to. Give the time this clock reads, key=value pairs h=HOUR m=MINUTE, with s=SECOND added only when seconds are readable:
h=4 m=55
